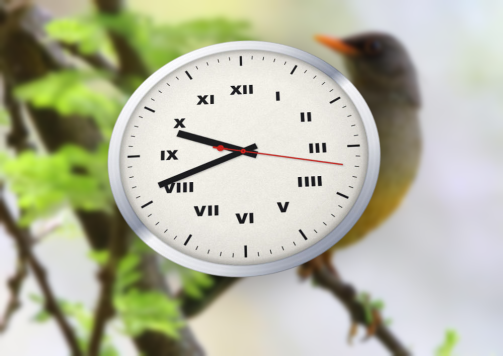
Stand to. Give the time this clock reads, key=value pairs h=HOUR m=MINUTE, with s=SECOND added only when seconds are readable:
h=9 m=41 s=17
